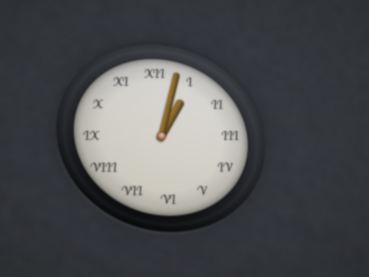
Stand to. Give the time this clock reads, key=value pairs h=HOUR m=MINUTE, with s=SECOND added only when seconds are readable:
h=1 m=3
